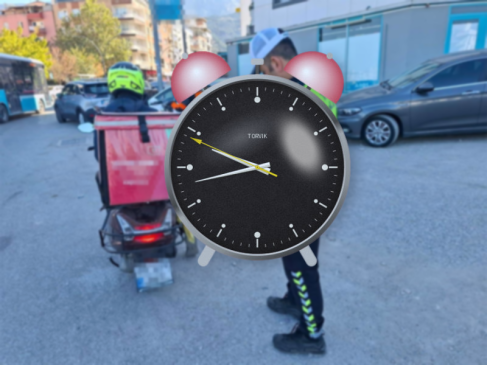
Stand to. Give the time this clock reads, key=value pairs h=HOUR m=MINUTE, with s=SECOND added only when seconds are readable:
h=9 m=42 s=49
